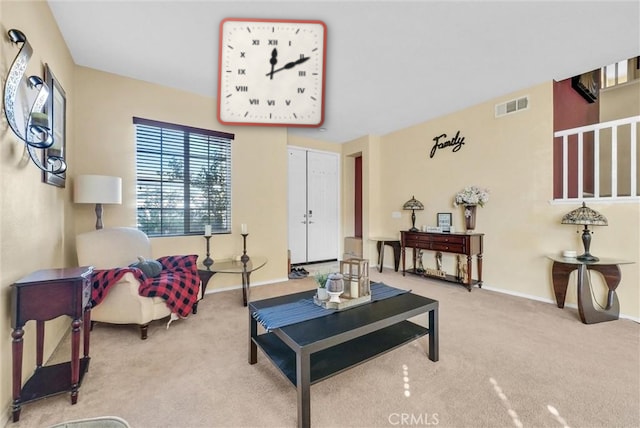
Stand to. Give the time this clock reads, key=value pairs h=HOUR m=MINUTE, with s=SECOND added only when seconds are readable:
h=12 m=11
